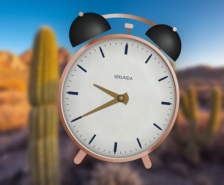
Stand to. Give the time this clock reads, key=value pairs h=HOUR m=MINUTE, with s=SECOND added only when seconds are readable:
h=9 m=40
